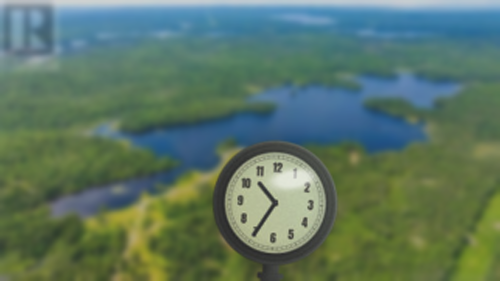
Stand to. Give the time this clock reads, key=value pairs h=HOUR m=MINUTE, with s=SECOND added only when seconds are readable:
h=10 m=35
